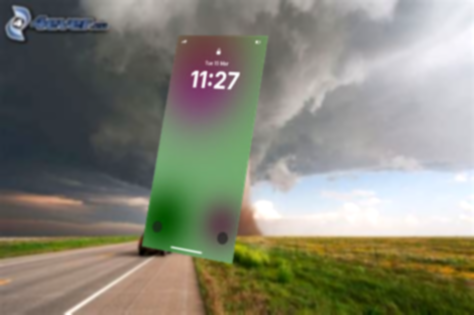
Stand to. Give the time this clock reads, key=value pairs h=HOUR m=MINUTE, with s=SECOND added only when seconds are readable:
h=11 m=27
